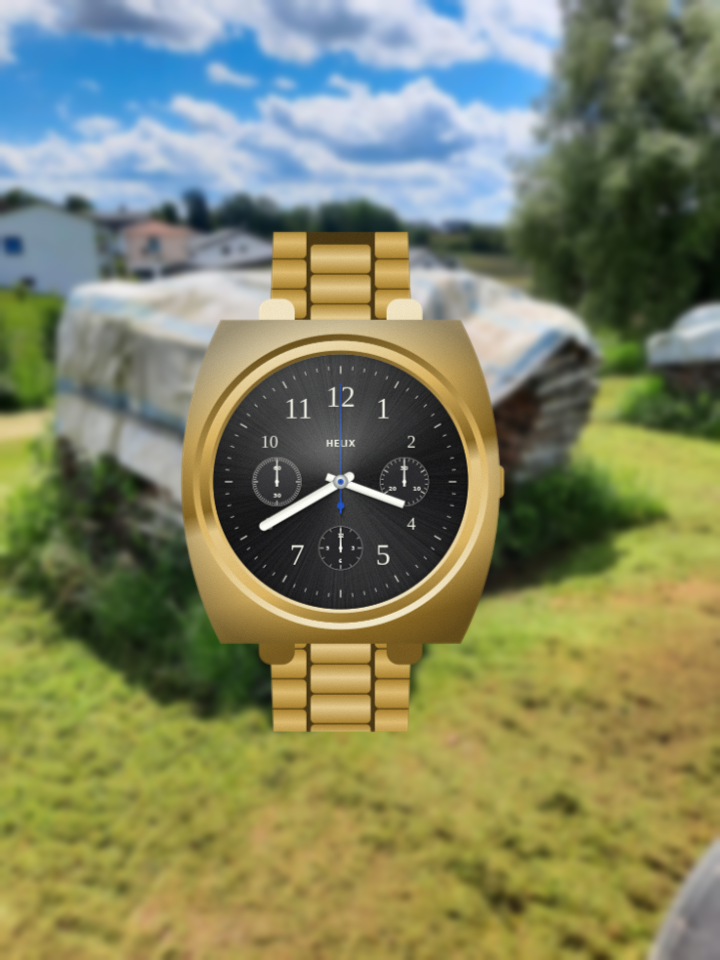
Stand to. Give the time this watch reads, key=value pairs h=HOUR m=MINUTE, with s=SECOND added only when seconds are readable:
h=3 m=40
